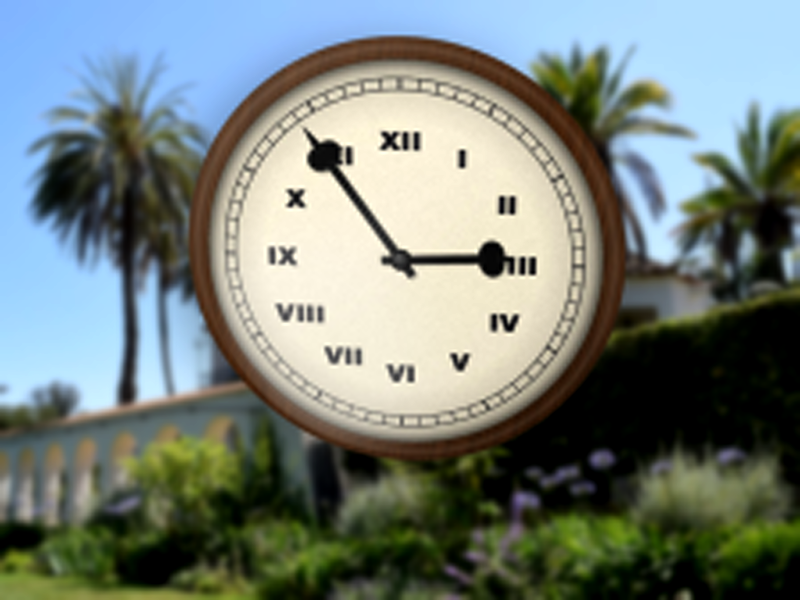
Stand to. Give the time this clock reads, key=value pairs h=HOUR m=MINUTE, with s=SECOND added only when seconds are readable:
h=2 m=54
